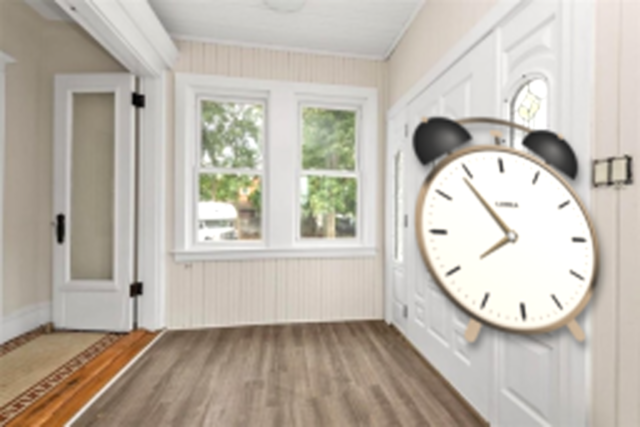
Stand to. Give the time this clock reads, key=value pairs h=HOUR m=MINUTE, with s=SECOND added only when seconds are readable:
h=7 m=54
